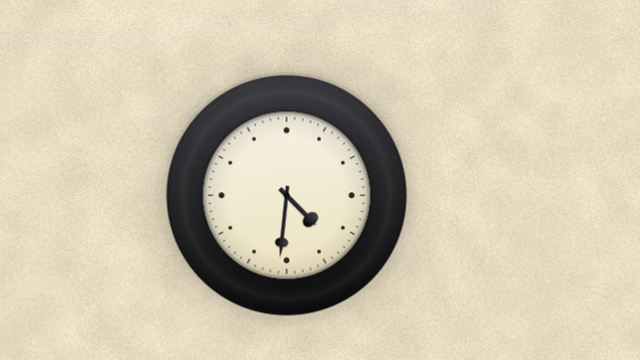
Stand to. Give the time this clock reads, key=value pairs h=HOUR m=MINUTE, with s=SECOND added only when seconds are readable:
h=4 m=31
